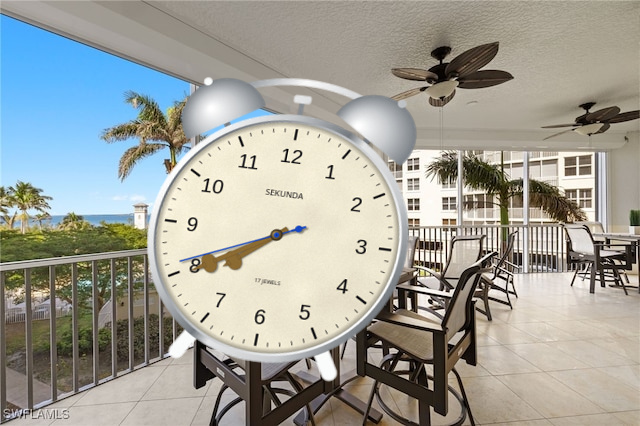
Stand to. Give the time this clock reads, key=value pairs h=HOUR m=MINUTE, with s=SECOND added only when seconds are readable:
h=7 m=39 s=41
